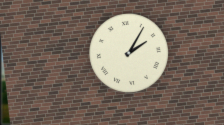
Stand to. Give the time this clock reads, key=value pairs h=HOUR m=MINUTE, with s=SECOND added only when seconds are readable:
h=2 m=6
